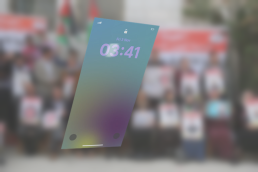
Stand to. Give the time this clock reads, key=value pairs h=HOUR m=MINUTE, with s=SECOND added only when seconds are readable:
h=3 m=41
